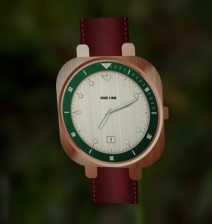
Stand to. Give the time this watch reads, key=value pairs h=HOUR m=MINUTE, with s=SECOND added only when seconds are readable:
h=7 m=11
